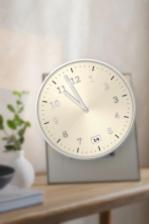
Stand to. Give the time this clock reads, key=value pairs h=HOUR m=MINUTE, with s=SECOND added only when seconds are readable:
h=10 m=58
